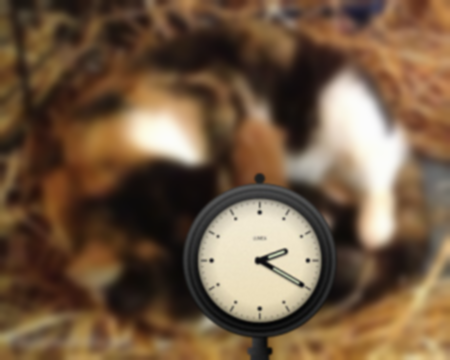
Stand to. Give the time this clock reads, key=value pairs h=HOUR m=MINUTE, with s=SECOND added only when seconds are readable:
h=2 m=20
